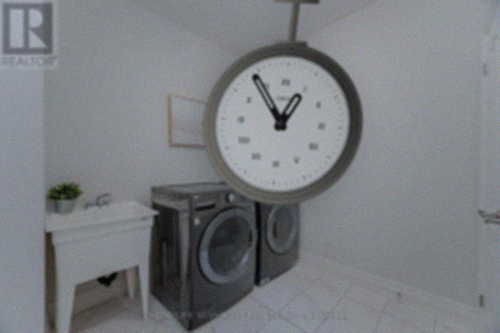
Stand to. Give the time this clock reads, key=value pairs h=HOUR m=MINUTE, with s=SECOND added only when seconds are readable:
h=12 m=54
